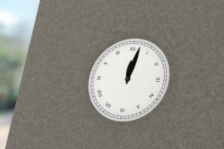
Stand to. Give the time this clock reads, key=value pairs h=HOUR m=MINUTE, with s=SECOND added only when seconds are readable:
h=12 m=2
